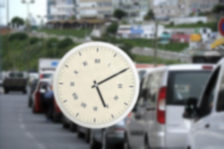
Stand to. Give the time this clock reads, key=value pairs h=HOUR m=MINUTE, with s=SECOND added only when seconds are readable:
h=5 m=10
